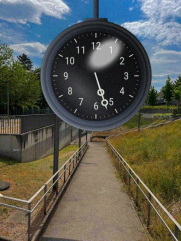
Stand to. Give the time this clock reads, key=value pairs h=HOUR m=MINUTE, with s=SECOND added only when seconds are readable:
h=5 m=27
